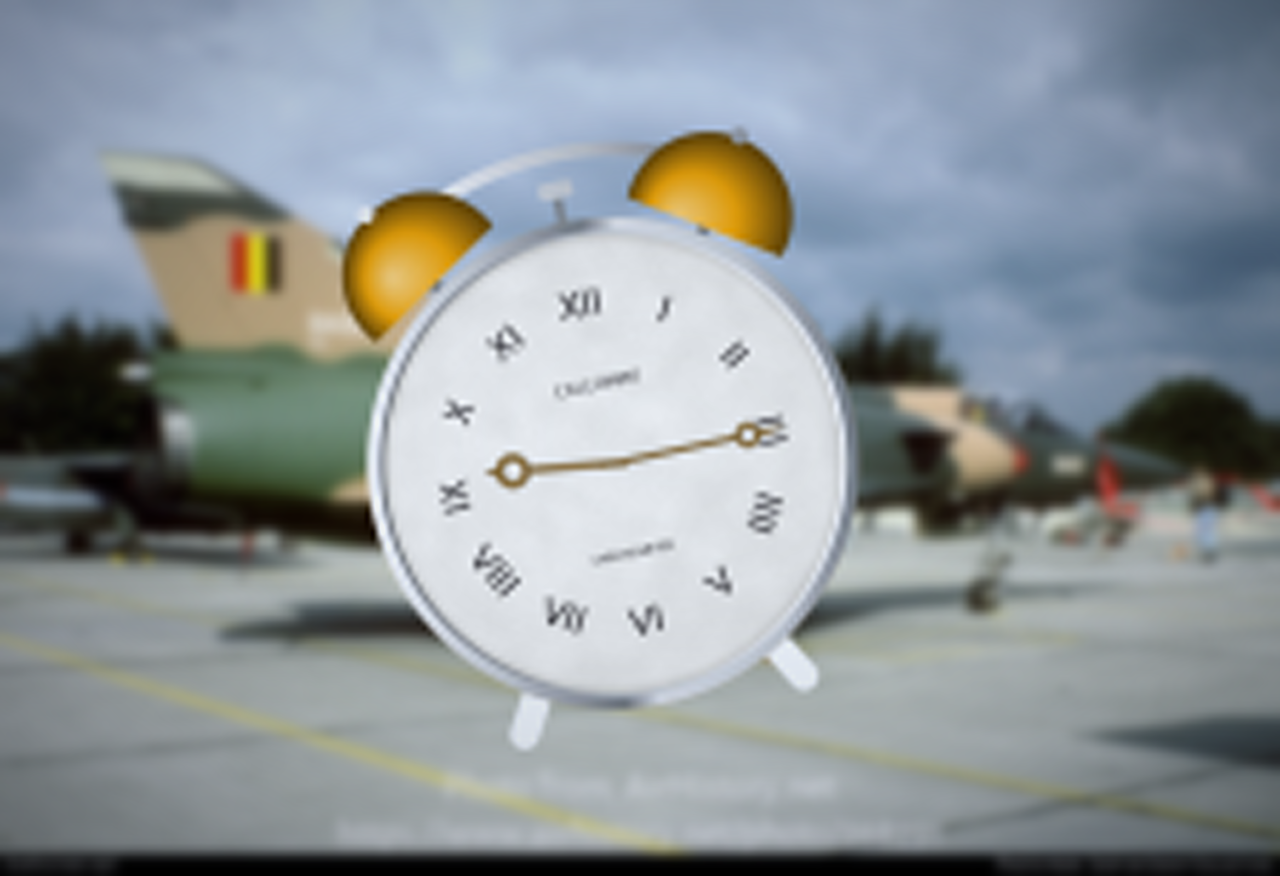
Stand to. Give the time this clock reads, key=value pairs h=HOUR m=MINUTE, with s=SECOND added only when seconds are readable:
h=9 m=15
